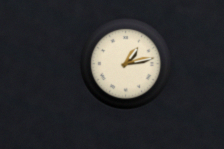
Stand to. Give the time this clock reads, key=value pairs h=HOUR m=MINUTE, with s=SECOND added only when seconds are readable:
h=1 m=13
